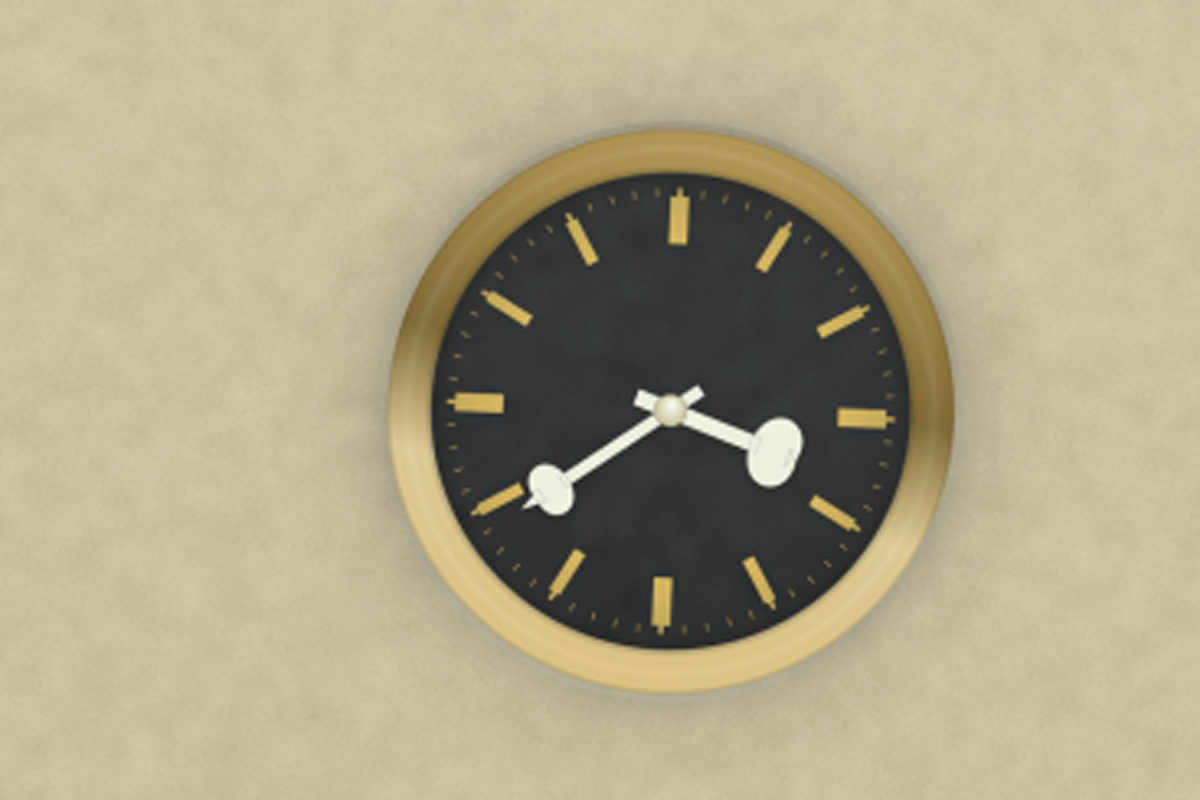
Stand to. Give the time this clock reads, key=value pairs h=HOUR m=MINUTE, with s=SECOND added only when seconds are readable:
h=3 m=39
